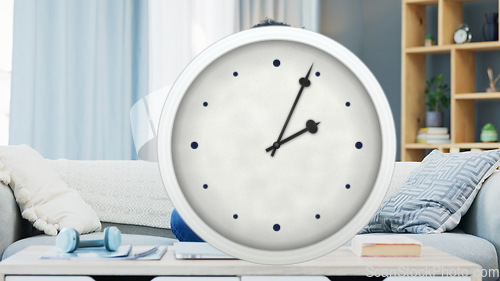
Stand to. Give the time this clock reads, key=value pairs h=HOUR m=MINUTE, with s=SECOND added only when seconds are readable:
h=2 m=4
